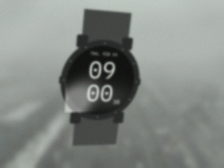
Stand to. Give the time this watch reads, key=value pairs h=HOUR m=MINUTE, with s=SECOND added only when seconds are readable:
h=9 m=0
